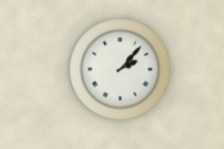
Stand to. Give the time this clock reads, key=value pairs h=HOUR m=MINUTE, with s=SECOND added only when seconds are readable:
h=2 m=7
